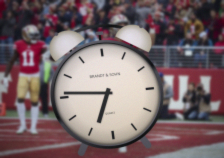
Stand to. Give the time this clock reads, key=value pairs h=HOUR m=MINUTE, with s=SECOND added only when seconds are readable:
h=6 m=46
